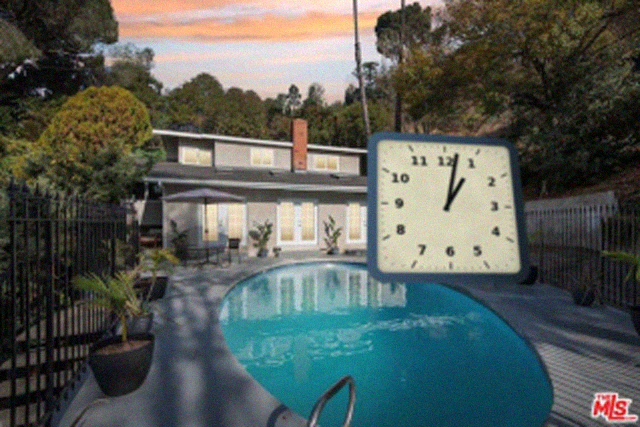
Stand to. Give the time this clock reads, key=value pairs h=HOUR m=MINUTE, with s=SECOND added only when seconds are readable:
h=1 m=2
